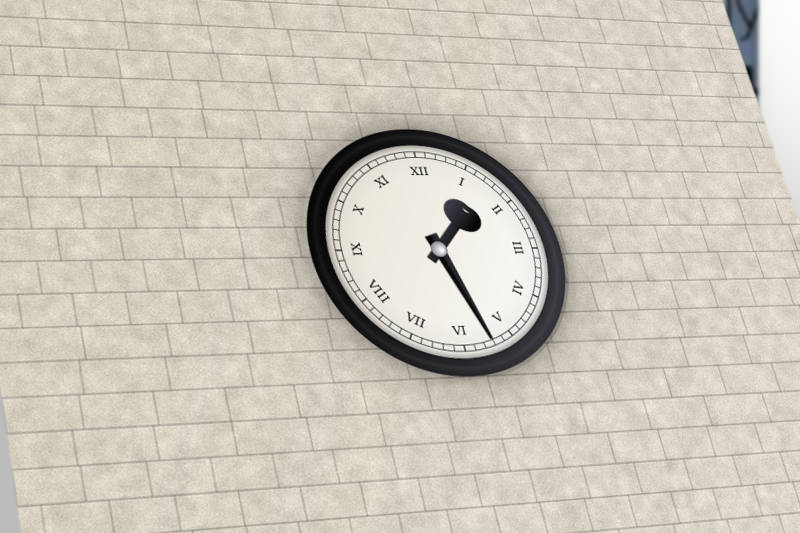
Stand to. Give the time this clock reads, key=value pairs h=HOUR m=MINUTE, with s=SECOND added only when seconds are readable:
h=1 m=27
